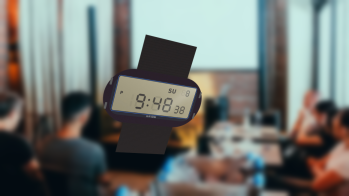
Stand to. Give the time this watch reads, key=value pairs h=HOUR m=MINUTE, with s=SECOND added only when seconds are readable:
h=9 m=48 s=38
